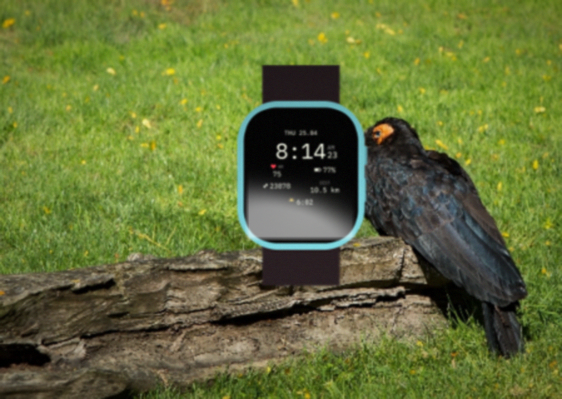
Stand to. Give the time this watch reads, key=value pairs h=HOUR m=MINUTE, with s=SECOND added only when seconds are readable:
h=8 m=14
